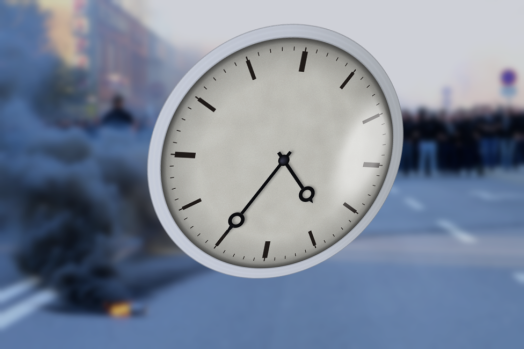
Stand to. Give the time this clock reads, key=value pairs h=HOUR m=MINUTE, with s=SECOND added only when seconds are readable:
h=4 m=35
